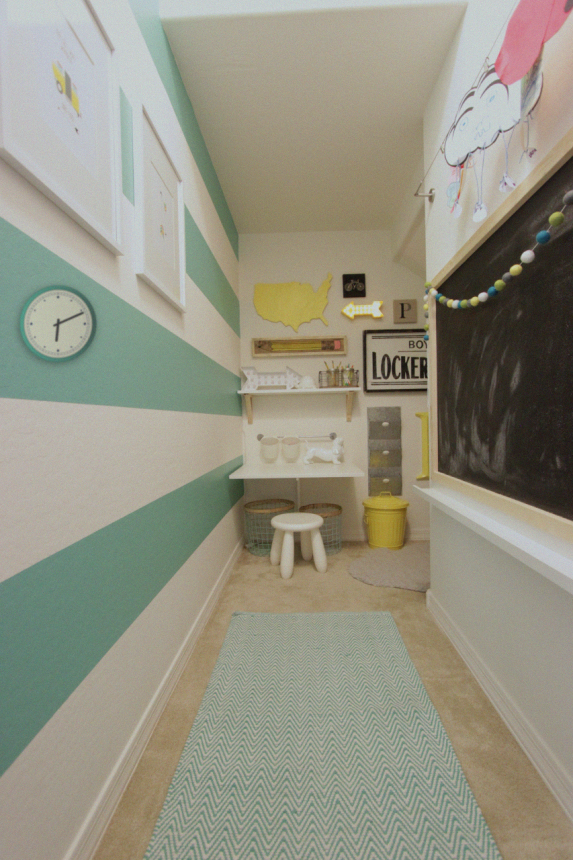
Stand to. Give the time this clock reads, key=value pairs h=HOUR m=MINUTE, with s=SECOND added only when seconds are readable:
h=6 m=11
